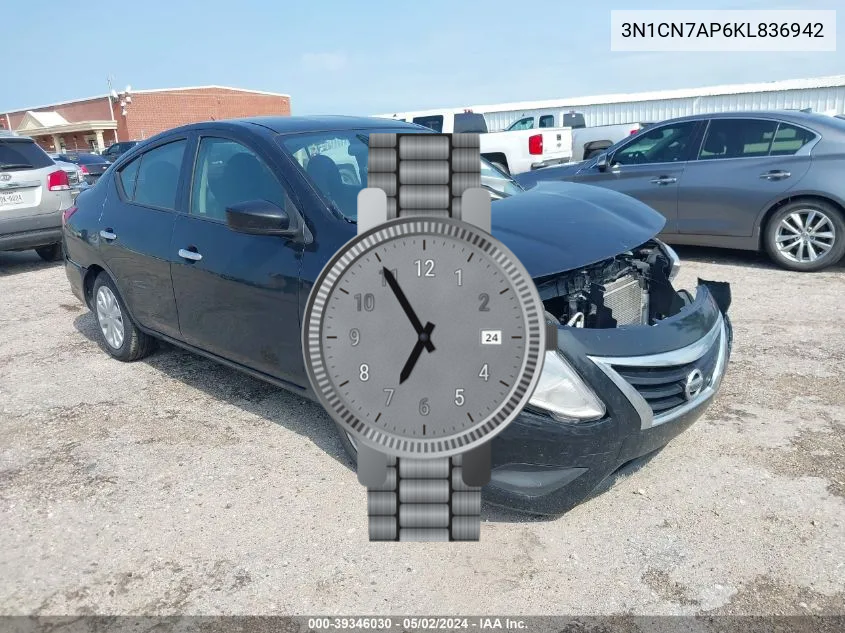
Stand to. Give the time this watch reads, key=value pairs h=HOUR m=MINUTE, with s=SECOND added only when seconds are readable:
h=6 m=55
